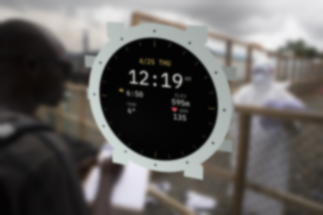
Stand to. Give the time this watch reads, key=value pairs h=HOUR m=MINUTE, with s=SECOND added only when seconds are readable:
h=12 m=19
